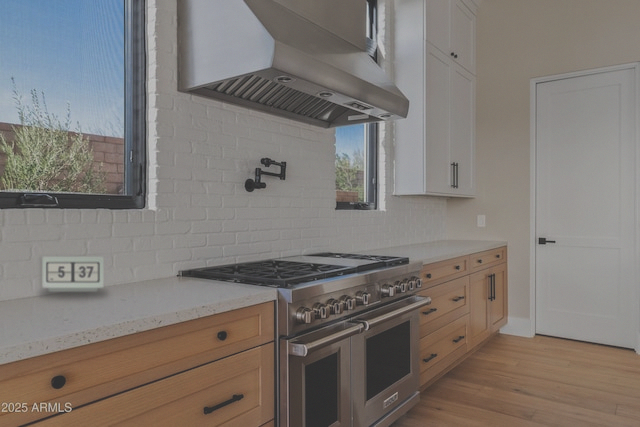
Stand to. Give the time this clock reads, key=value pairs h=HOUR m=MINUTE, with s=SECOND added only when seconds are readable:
h=5 m=37
